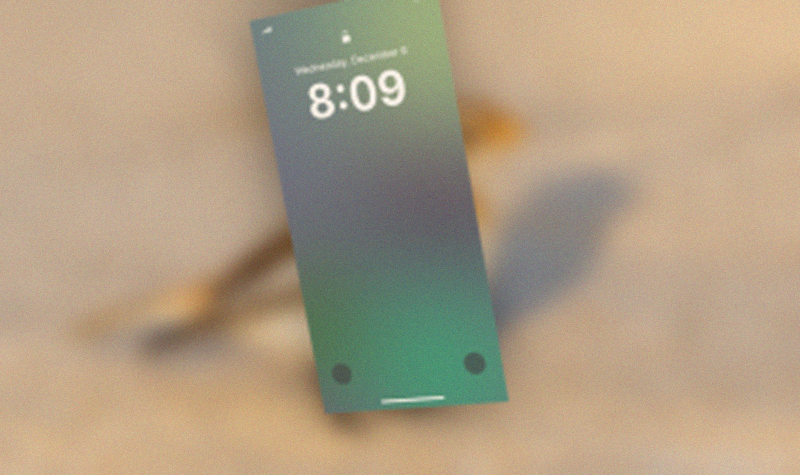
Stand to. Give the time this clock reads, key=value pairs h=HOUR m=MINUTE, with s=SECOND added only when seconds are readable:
h=8 m=9
